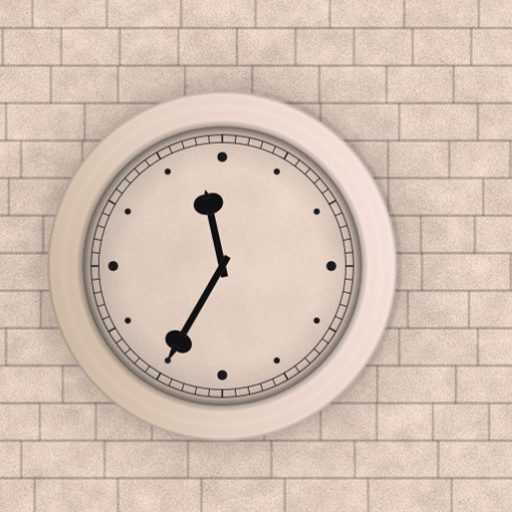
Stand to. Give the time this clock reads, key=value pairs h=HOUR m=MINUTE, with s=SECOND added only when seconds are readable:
h=11 m=35
